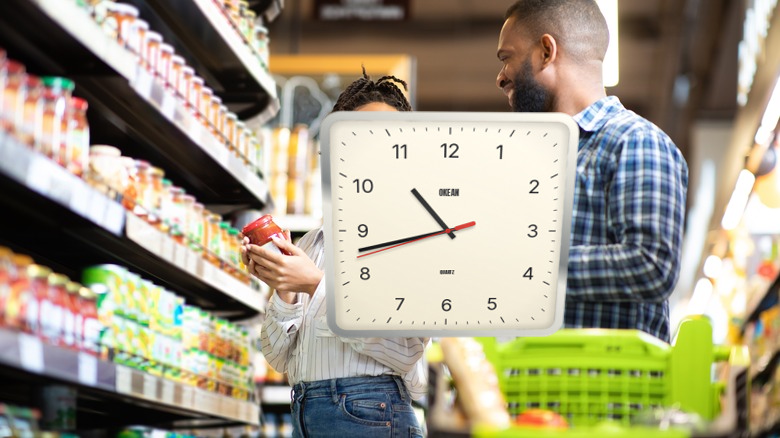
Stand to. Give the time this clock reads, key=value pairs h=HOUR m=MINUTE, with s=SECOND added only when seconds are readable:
h=10 m=42 s=42
